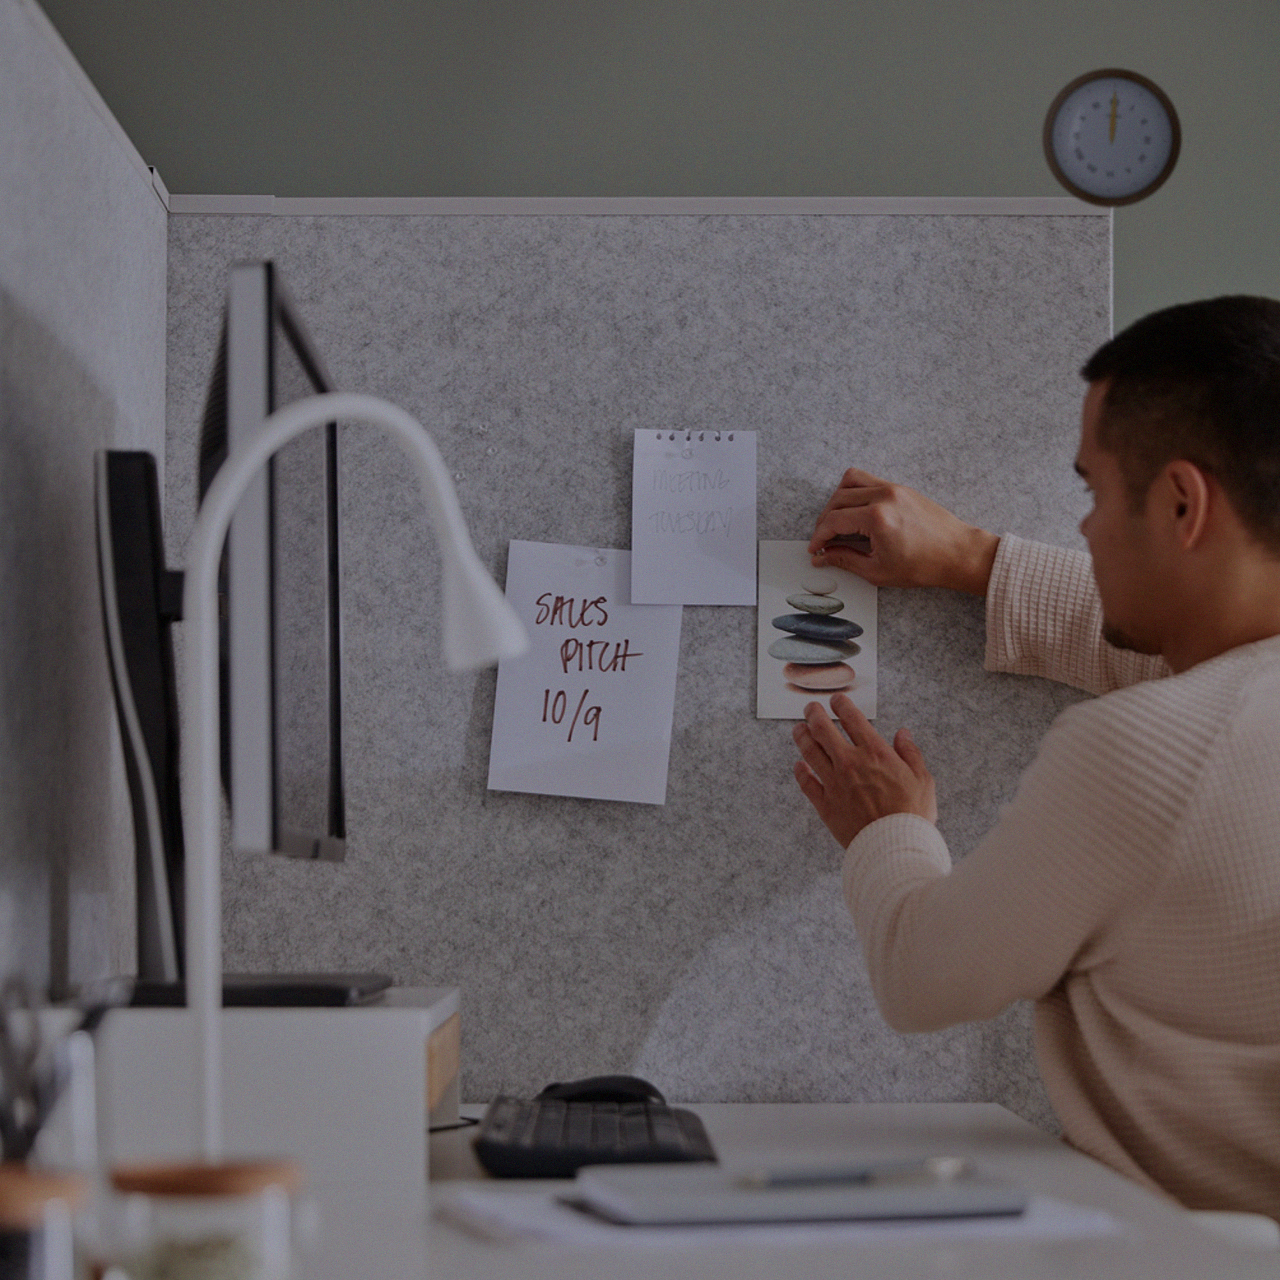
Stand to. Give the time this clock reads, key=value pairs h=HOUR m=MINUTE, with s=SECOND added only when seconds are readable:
h=12 m=0
